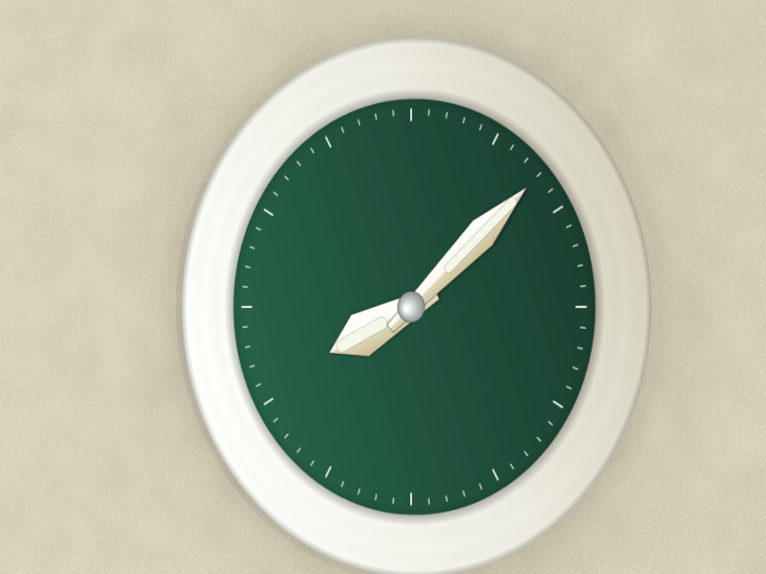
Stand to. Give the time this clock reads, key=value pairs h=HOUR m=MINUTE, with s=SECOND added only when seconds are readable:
h=8 m=8
